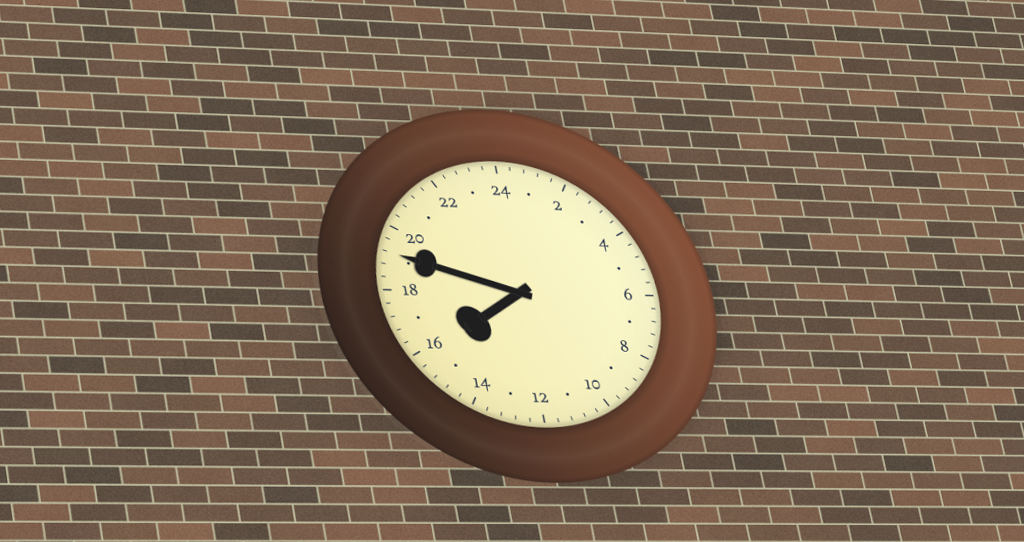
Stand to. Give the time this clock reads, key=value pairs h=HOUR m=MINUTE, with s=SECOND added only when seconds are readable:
h=15 m=48
